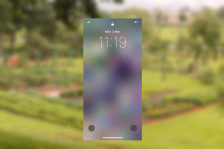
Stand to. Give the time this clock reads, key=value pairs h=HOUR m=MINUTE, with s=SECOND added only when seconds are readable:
h=11 m=19
